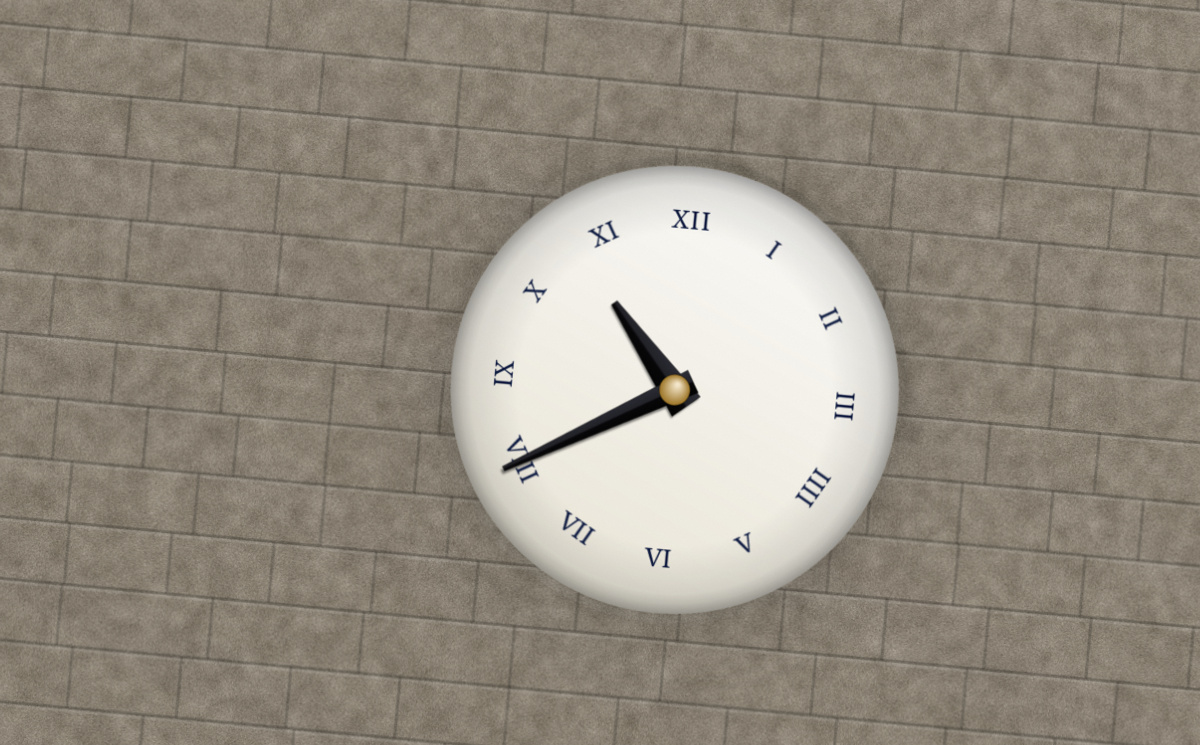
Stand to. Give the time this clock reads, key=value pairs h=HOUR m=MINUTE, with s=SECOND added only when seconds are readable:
h=10 m=40
